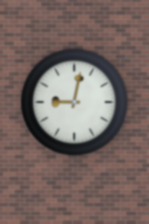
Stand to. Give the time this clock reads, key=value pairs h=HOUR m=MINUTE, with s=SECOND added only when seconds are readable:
h=9 m=2
